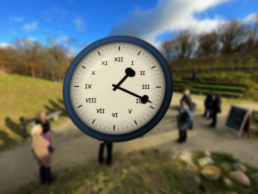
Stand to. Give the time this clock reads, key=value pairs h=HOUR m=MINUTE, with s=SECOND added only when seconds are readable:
h=1 m=19
